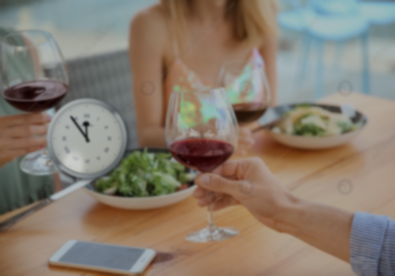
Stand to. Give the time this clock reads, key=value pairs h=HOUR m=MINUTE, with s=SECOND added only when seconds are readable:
h=11 m=54
